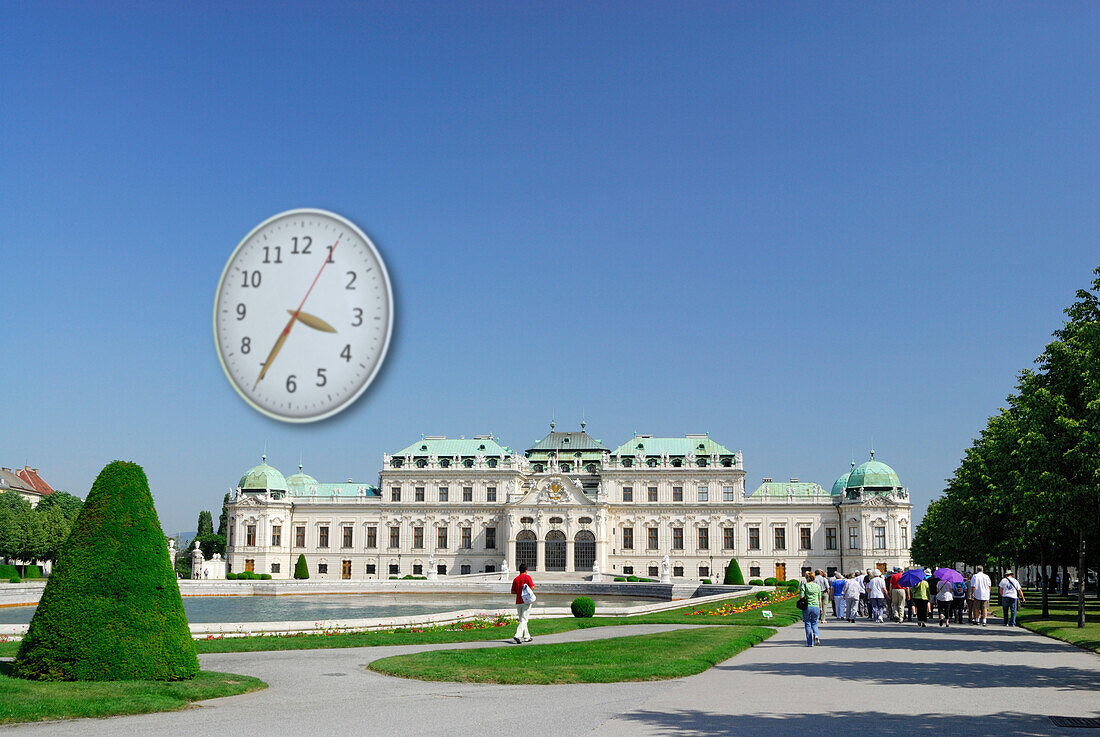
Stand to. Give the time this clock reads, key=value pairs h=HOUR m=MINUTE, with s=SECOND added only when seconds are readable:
h=3 m=35 s=5
